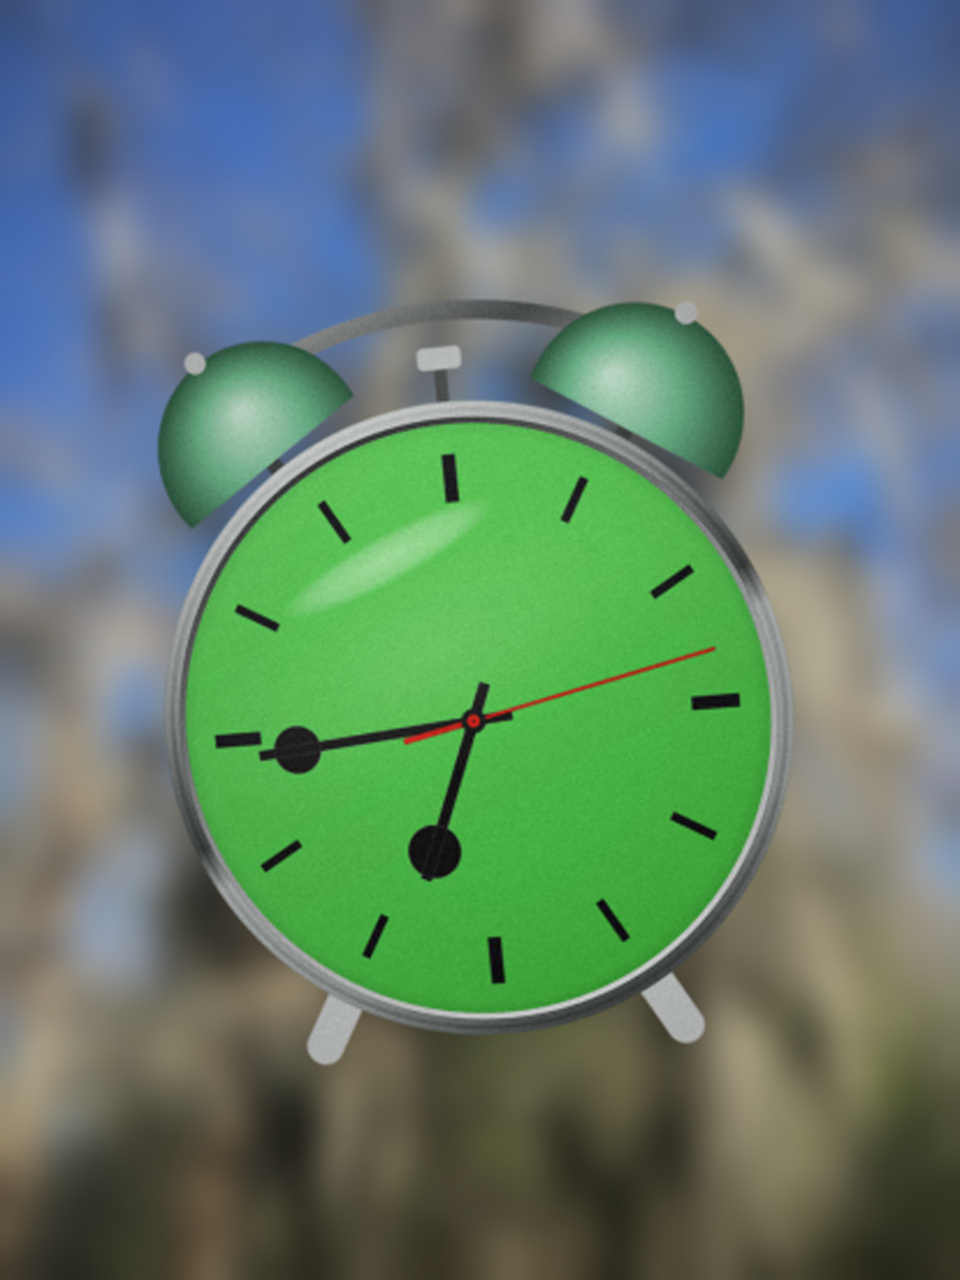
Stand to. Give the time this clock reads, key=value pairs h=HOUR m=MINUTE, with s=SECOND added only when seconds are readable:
h=6 m=44 s=13
